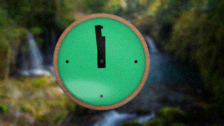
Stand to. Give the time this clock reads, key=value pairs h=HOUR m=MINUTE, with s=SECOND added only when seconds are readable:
h=11 m=59
